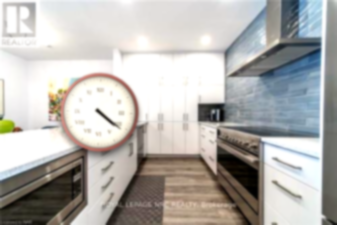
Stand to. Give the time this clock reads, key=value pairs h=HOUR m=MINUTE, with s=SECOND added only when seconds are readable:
h=4 m=21
